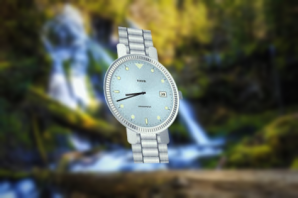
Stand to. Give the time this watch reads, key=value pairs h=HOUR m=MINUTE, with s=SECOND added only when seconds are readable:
h=8 m=42
